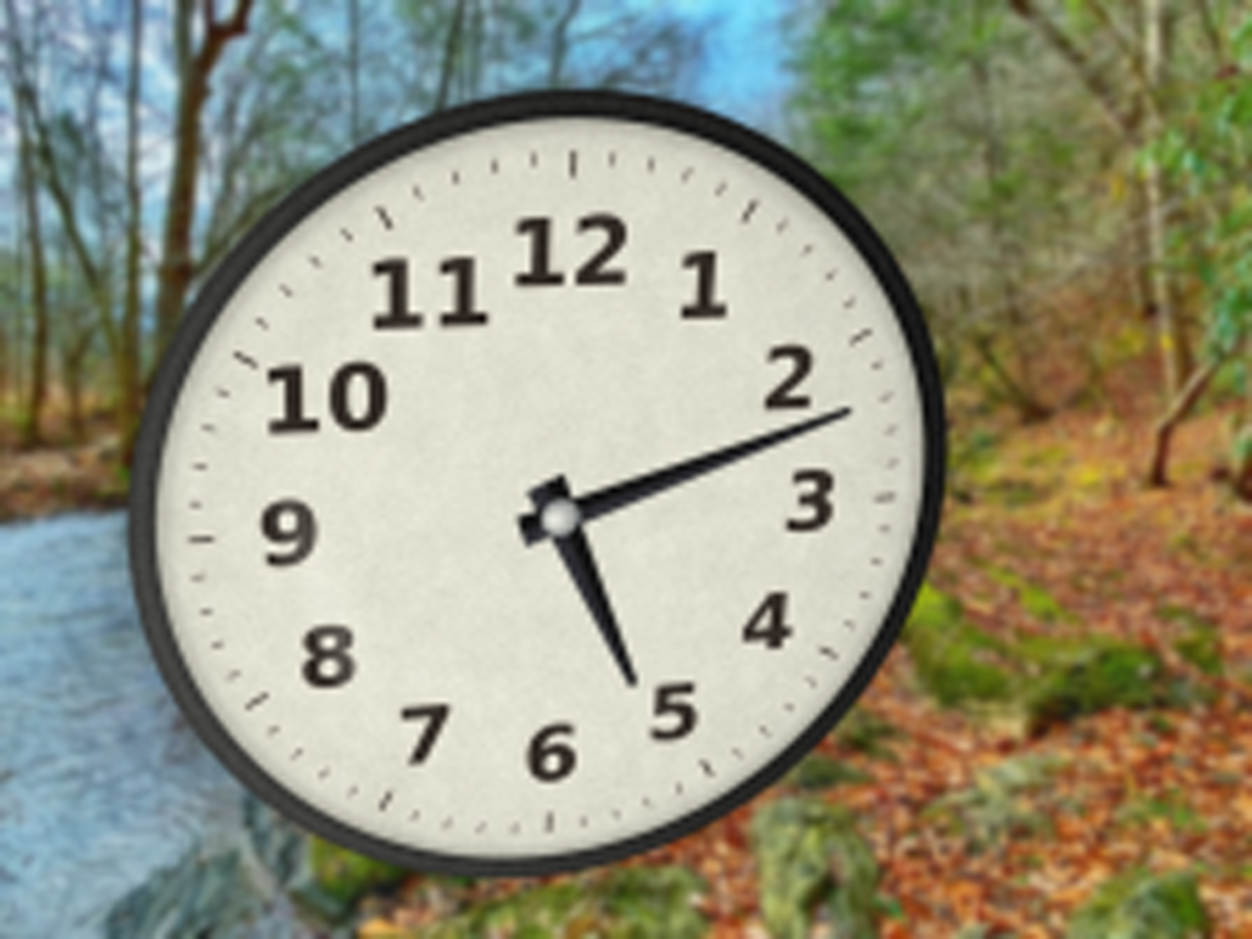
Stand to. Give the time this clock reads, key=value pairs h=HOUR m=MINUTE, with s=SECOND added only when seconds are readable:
h=5 m=12
